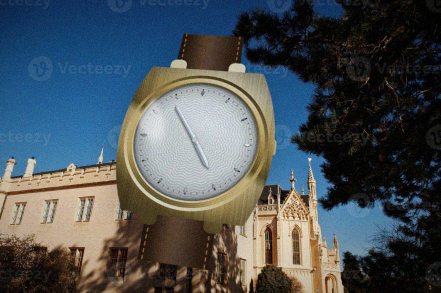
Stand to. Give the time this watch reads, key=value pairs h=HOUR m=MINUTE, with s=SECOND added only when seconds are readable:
h=4 m=54
